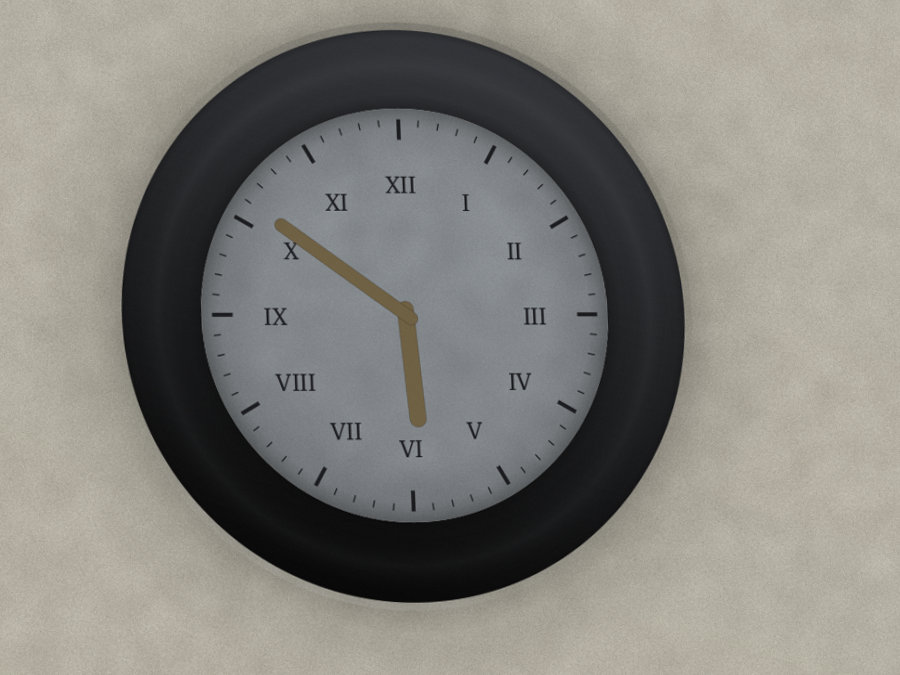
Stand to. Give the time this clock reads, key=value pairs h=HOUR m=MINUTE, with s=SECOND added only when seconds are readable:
h=5 m=51
